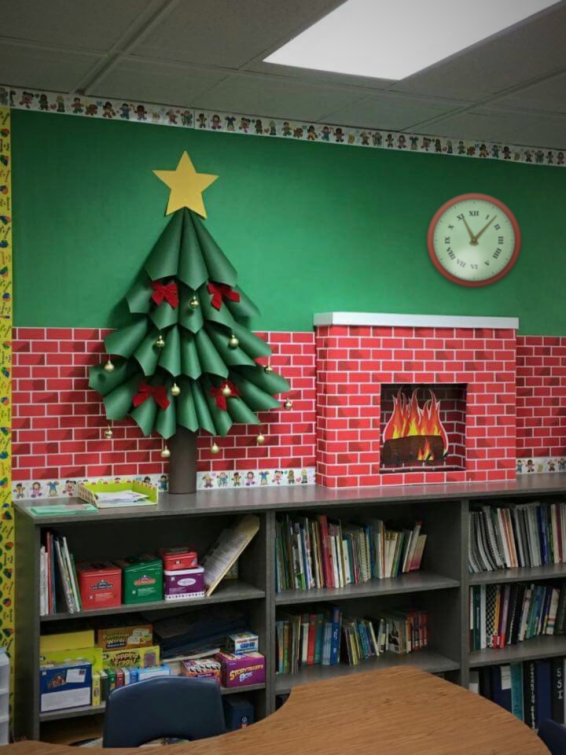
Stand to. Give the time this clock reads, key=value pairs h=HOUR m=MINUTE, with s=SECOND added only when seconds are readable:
h=11 m=7
